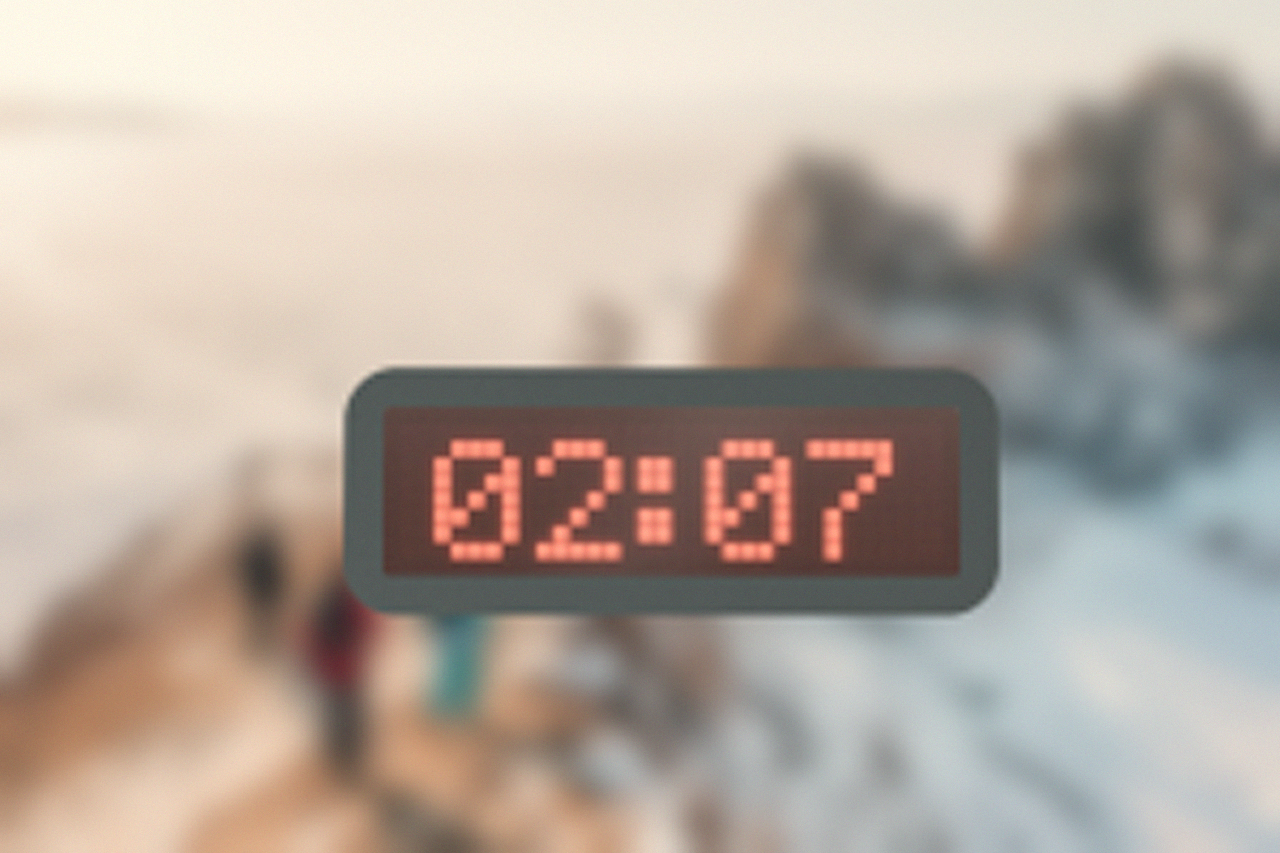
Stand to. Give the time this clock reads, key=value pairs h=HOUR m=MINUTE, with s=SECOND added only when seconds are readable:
h=2 m=7
